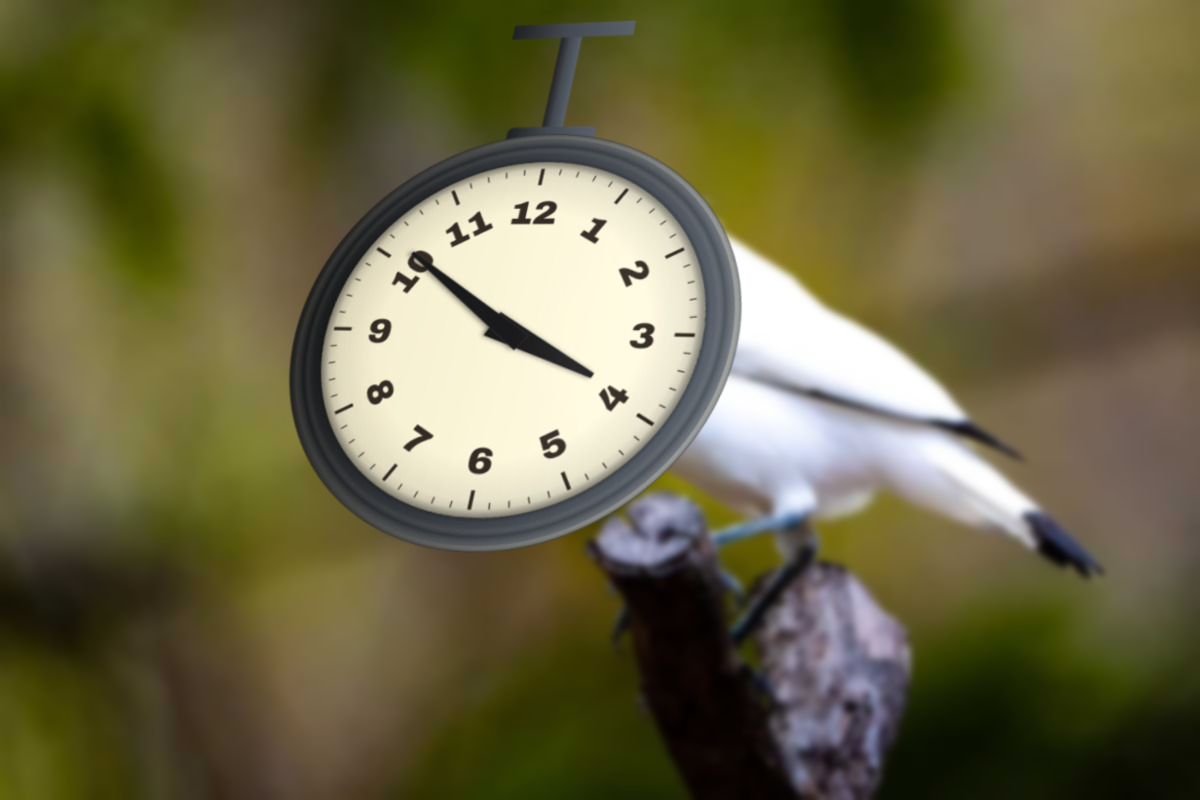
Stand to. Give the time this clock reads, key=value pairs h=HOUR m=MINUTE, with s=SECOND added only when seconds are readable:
h=3 m=51
